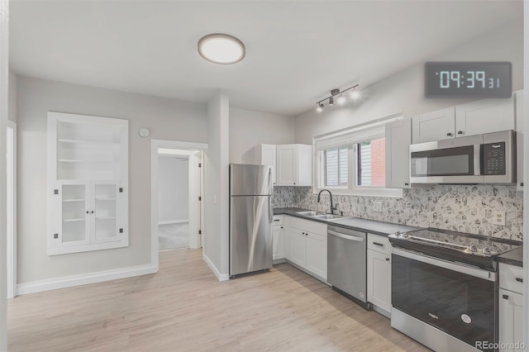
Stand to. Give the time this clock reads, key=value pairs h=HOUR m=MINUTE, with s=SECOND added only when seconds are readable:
h=9 m=39 s=31
